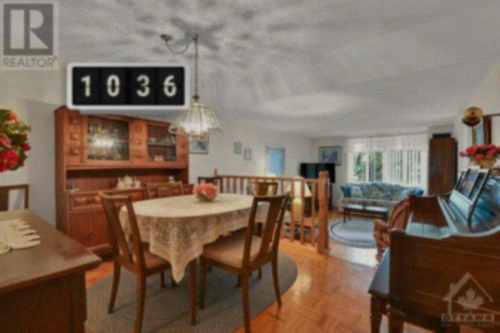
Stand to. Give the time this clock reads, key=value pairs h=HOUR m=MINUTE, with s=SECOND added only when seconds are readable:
h=10 m=36
